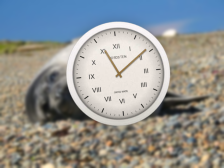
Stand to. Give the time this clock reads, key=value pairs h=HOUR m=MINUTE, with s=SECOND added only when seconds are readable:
h=11 m=9
